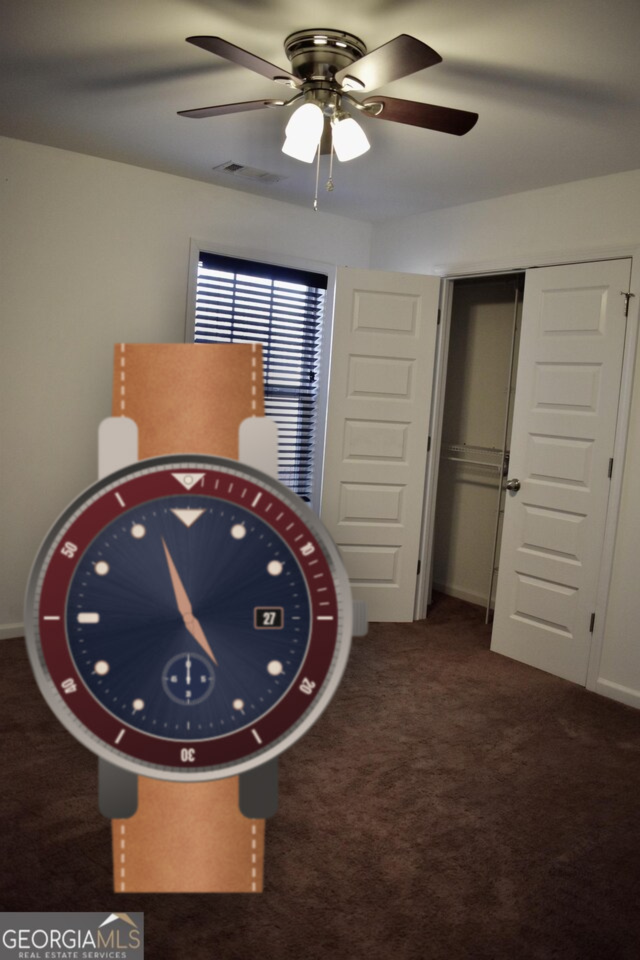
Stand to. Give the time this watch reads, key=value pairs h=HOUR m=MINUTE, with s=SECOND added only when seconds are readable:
h=4 m=57
